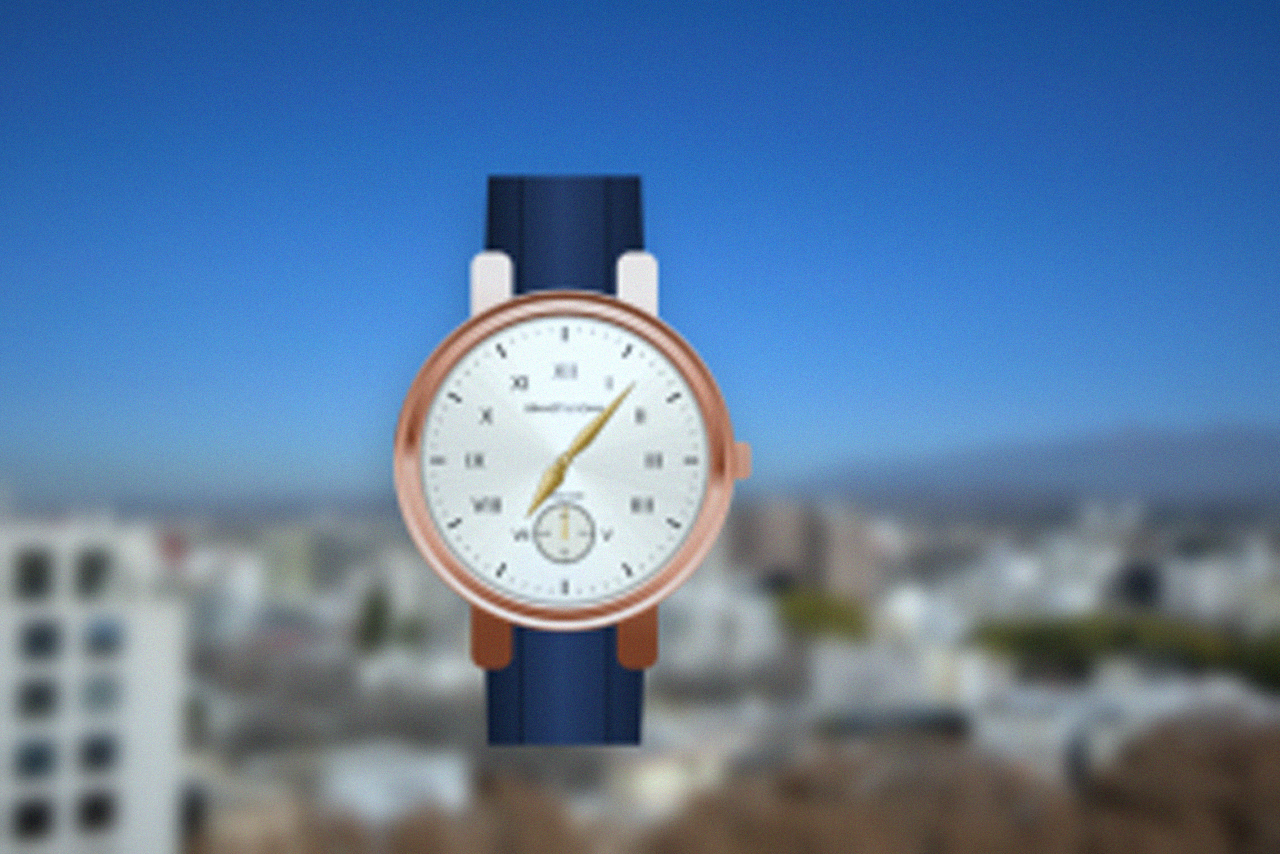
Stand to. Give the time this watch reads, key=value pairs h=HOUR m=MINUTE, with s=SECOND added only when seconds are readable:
h=7 m=7
